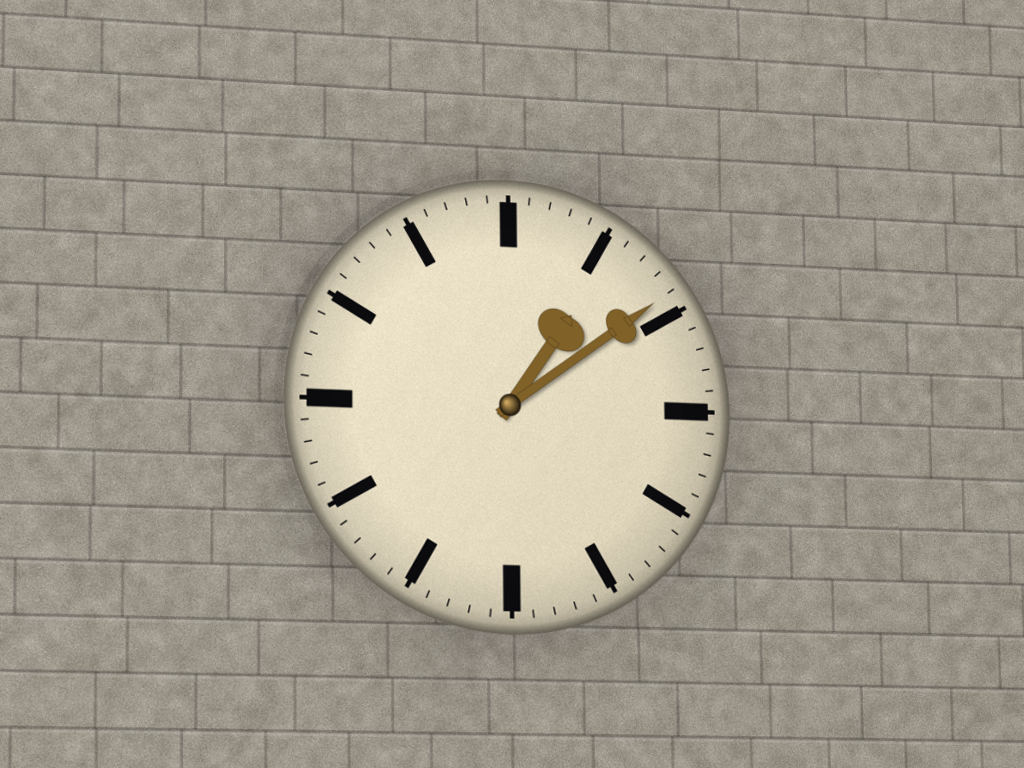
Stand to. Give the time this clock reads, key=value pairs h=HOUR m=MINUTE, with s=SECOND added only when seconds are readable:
h=1 m=9
